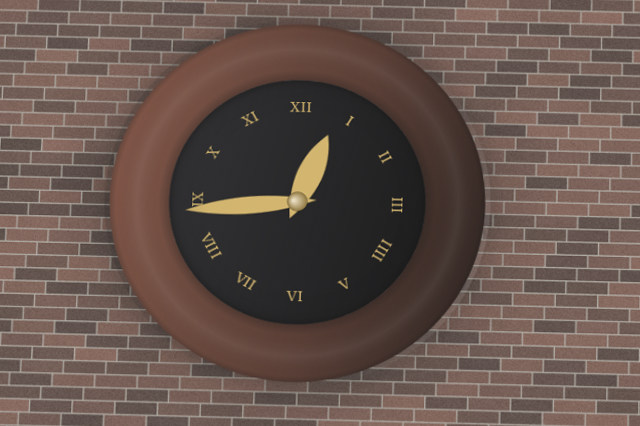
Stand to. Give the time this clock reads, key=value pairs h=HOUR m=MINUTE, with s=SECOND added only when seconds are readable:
h=12 m=44
